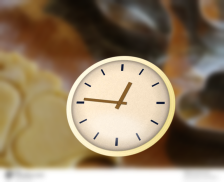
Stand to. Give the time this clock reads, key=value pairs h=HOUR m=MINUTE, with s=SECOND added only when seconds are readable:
h=12 m=46
